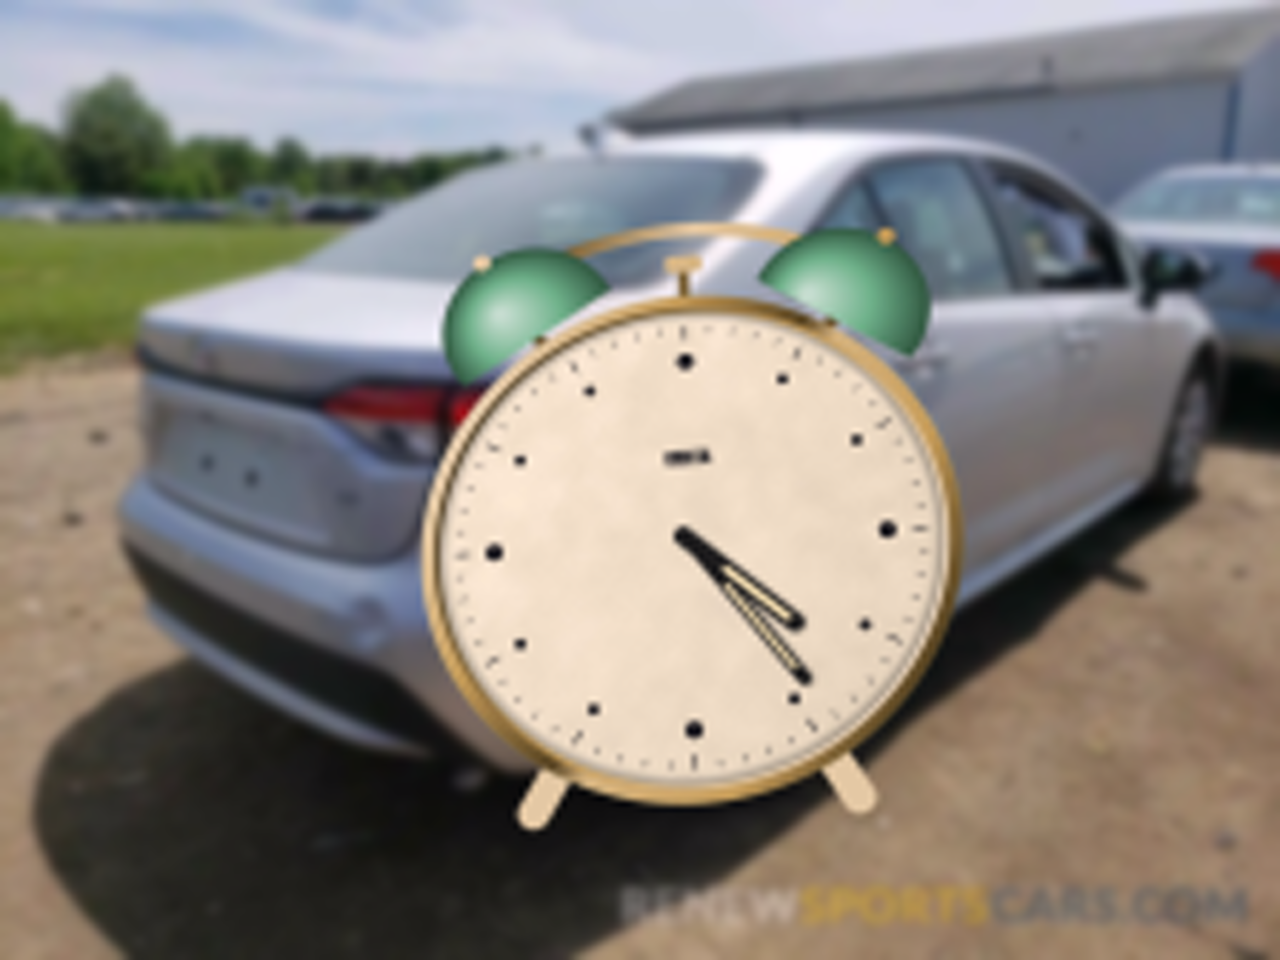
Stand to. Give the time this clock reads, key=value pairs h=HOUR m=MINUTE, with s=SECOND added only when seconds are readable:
h=4 m=24
